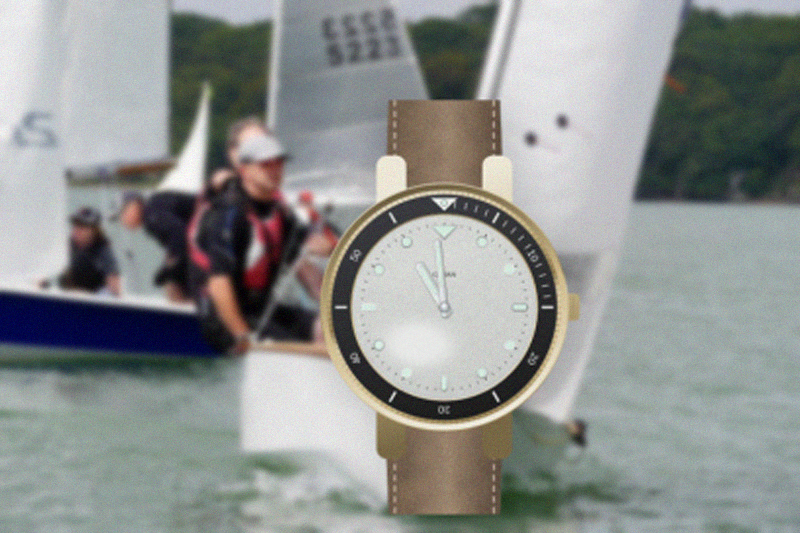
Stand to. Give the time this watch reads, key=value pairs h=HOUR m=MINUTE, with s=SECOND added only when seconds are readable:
h=10 m=59
